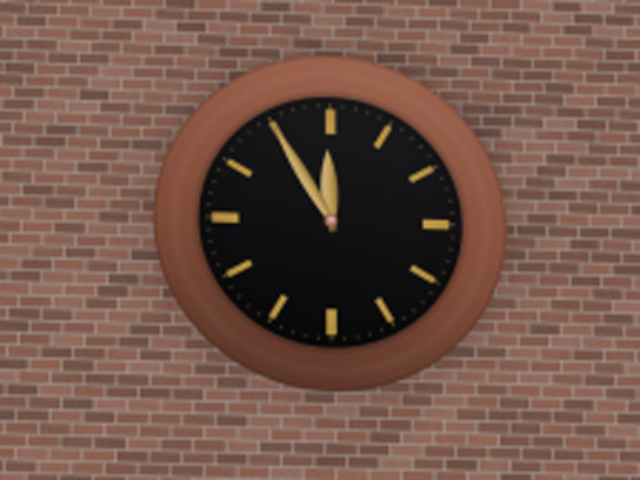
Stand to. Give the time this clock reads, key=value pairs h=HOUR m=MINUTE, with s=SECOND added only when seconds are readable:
h=11 m=55
